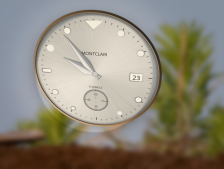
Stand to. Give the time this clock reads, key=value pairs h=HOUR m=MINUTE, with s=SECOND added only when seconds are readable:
h=9 m=54
